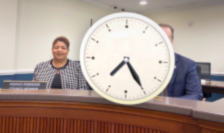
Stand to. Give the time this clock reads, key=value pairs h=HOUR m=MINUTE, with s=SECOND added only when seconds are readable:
h=7 m=25
